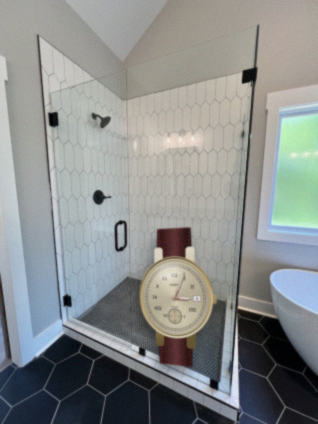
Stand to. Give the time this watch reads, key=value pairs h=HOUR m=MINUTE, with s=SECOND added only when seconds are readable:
h=3 m=4
